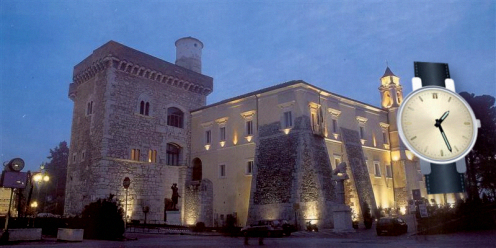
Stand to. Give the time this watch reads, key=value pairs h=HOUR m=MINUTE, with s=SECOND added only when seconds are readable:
h=1 m=27
